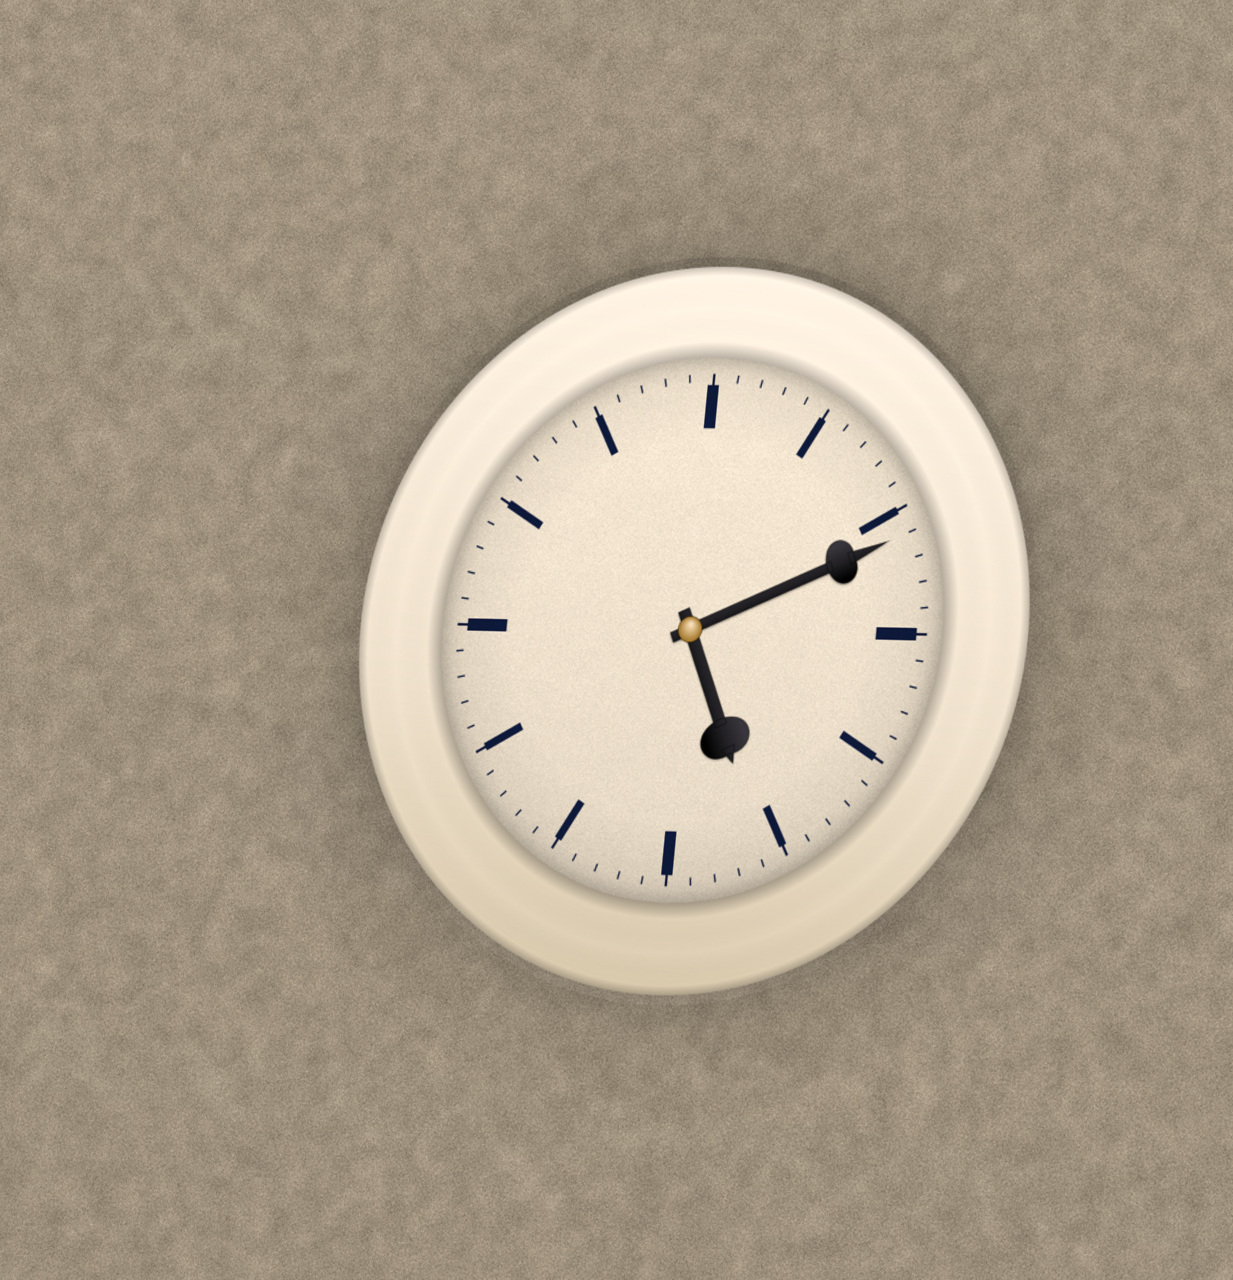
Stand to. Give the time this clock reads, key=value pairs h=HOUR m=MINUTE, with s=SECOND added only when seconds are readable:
h=5 m=11
